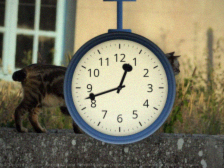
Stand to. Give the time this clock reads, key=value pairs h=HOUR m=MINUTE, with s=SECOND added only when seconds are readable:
h=12 m=42
